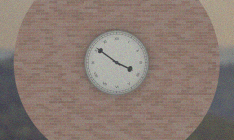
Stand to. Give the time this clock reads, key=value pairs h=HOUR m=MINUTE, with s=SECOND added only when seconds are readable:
h=3 m=51
